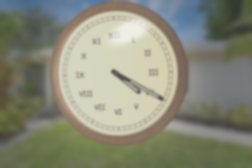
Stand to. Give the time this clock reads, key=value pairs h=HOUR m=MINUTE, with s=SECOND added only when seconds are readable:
h=4 m=20
